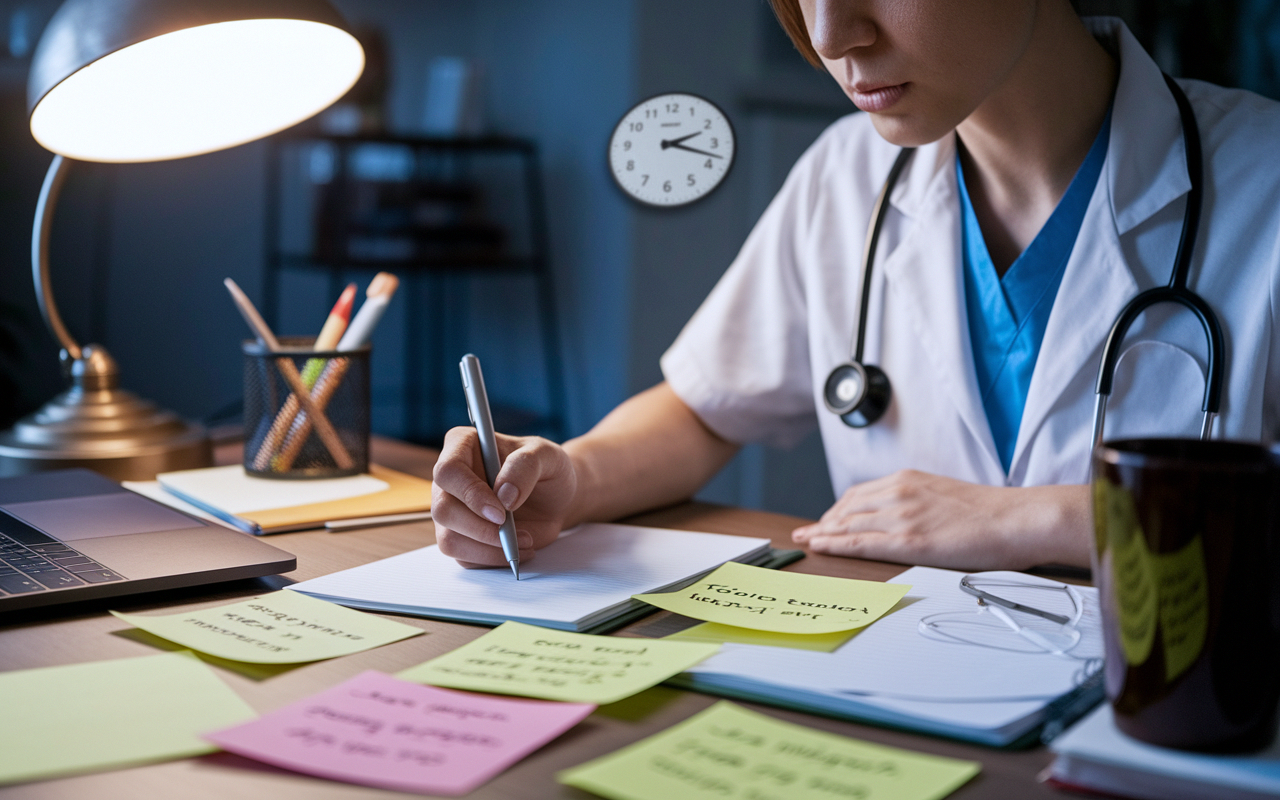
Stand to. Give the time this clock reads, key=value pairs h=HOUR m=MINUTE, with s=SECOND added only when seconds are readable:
h=2 m=18
